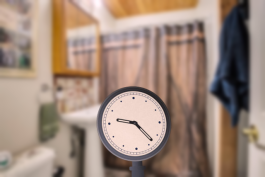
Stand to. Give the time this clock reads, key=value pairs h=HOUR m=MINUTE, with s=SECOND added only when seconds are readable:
h=9 m=23
